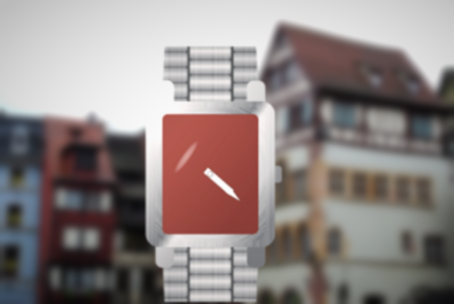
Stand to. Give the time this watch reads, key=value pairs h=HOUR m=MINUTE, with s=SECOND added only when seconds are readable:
h=4 m=22
